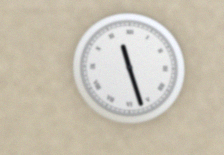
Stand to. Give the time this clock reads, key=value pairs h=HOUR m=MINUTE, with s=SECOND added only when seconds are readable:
h=11 m=27
